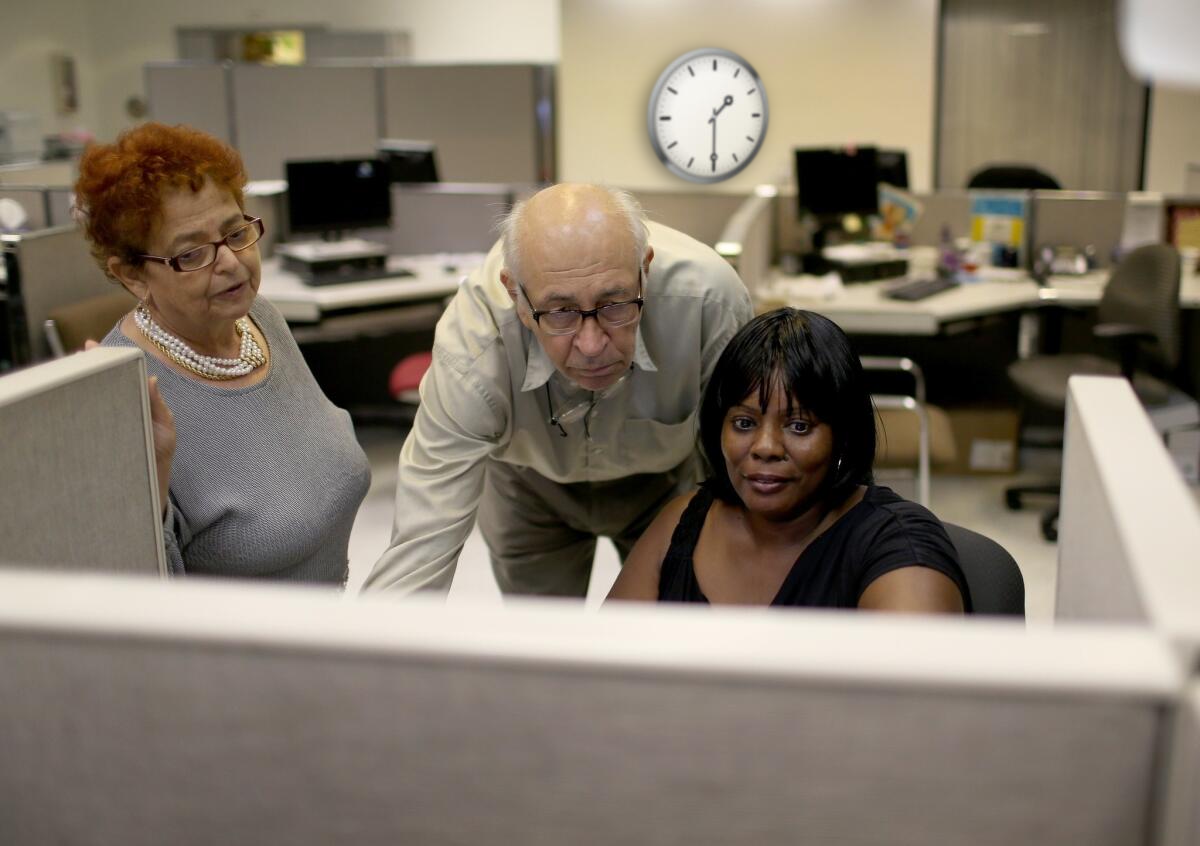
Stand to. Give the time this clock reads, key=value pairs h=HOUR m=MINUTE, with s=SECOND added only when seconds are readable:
h=1 m=30
